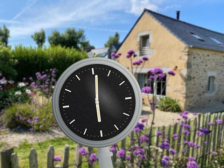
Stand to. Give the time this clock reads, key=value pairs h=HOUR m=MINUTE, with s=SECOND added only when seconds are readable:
h=6 m=1
